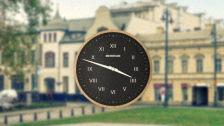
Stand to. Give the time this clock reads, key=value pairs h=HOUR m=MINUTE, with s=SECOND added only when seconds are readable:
h=3 m=48
